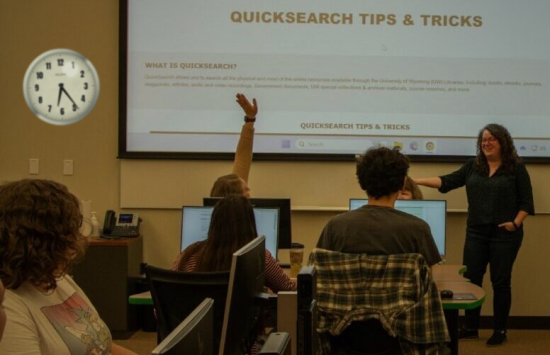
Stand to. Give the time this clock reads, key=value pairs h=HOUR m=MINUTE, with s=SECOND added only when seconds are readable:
h=6 m=24
